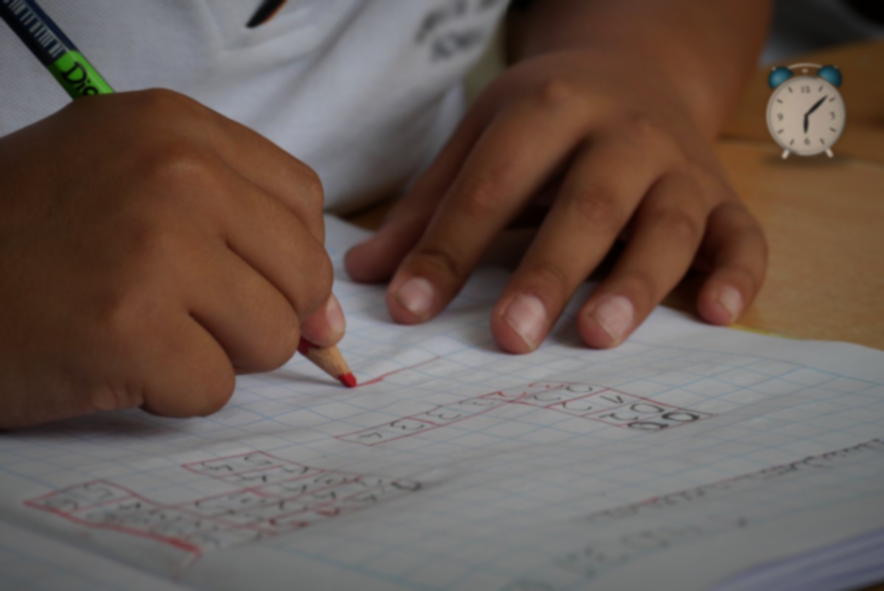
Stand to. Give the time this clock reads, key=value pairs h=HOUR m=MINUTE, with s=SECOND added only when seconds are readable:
h=6 m=8
